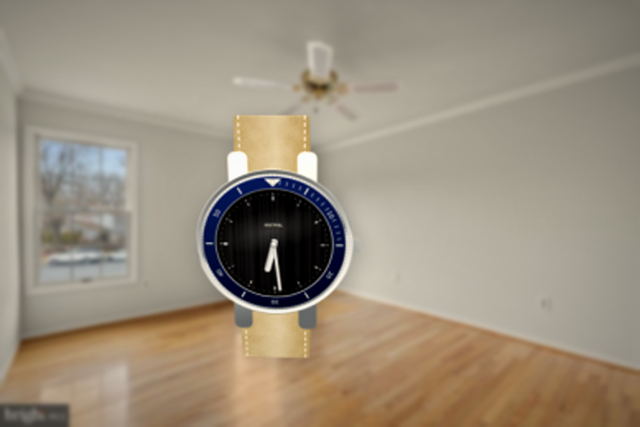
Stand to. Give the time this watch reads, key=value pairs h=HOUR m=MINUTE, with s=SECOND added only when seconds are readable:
h=6 m=29
